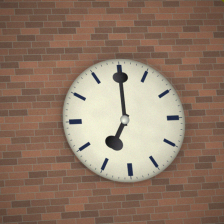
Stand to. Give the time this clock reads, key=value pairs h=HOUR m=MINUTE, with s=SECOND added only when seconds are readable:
h=7 m=0
